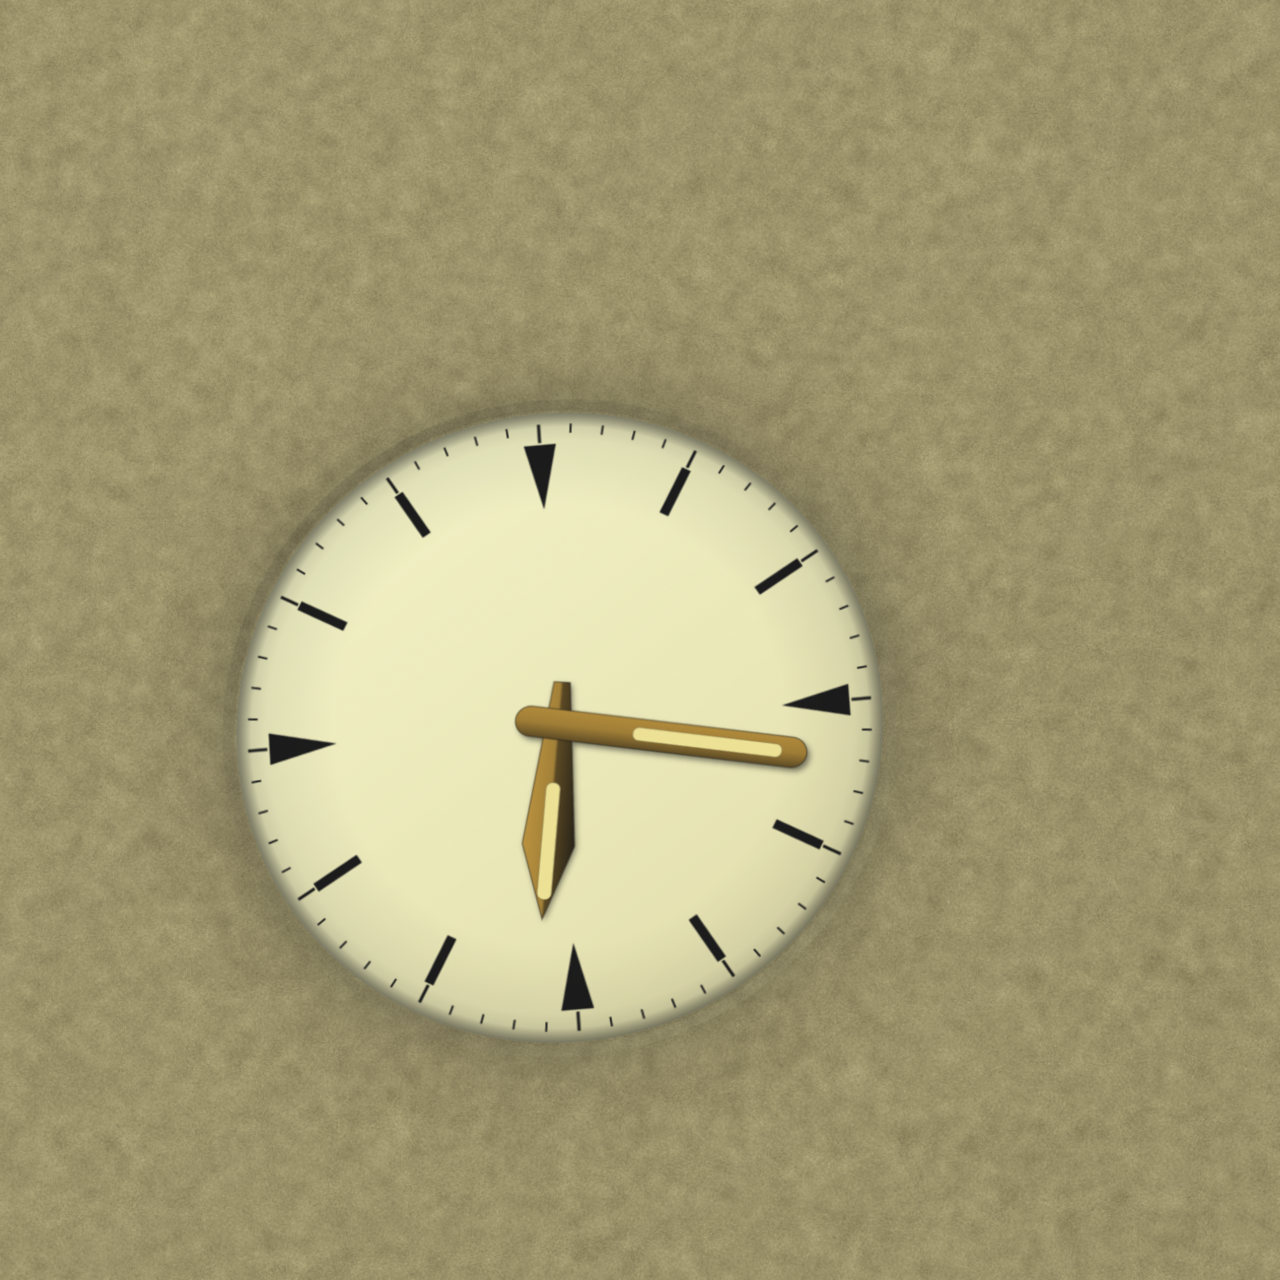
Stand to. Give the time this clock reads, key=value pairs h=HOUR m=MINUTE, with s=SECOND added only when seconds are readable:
h=6 m=17
